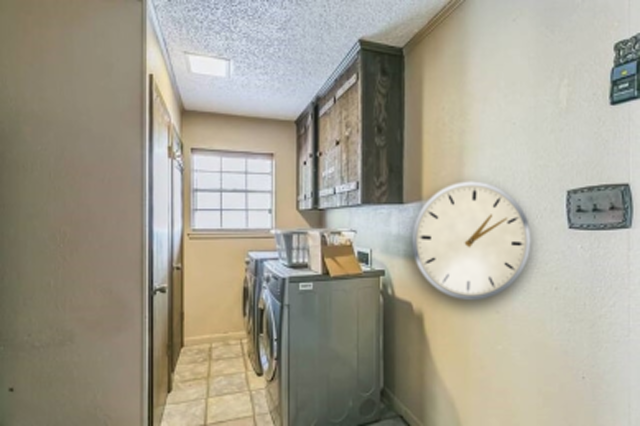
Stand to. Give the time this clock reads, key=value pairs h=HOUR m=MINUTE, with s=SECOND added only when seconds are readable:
h=1 m=9
